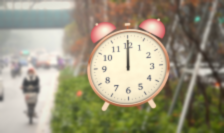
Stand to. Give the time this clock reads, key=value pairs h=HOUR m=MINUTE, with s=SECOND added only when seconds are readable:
h=12 m=0
